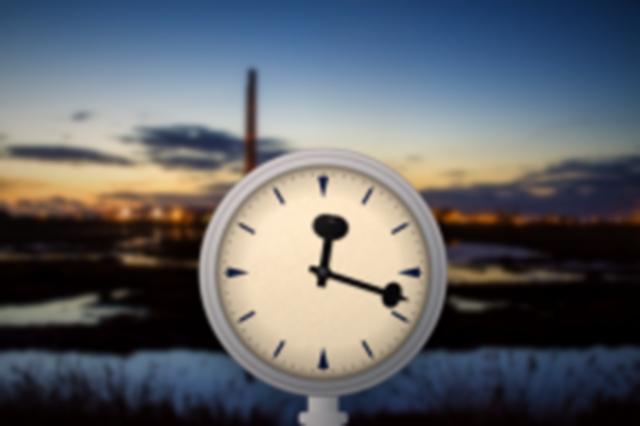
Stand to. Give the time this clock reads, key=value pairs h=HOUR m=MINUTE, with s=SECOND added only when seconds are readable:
h=12 m=18
